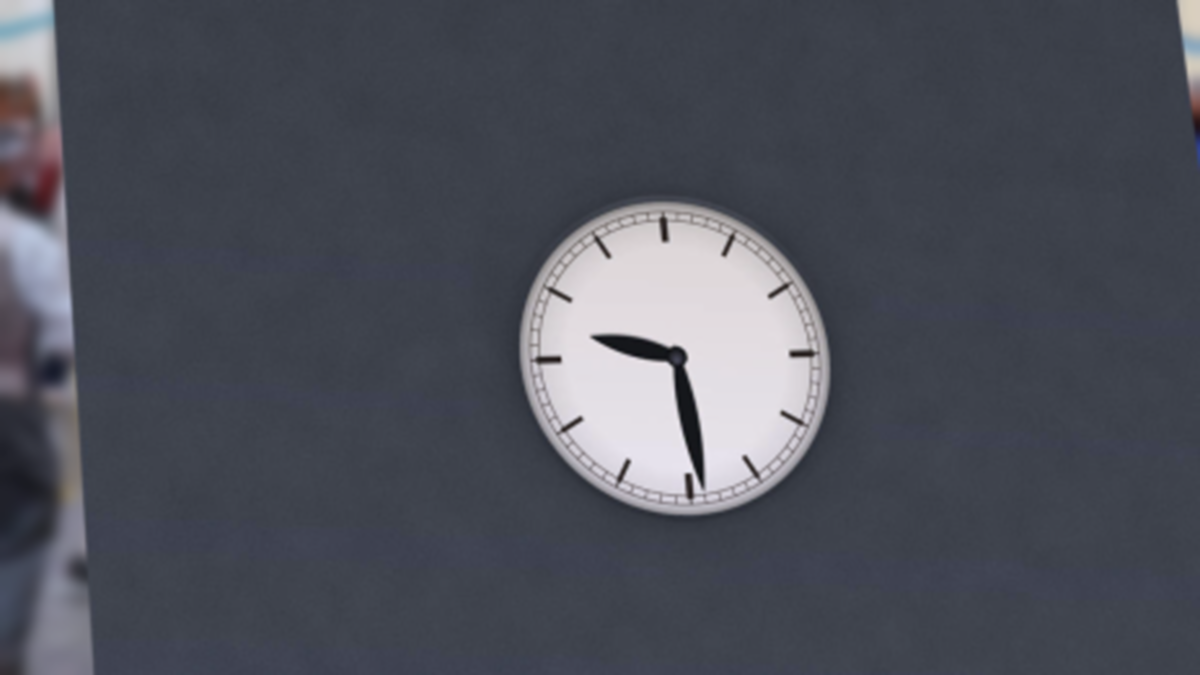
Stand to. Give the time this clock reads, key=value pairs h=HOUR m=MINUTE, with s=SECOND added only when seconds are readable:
h=9 m=29
